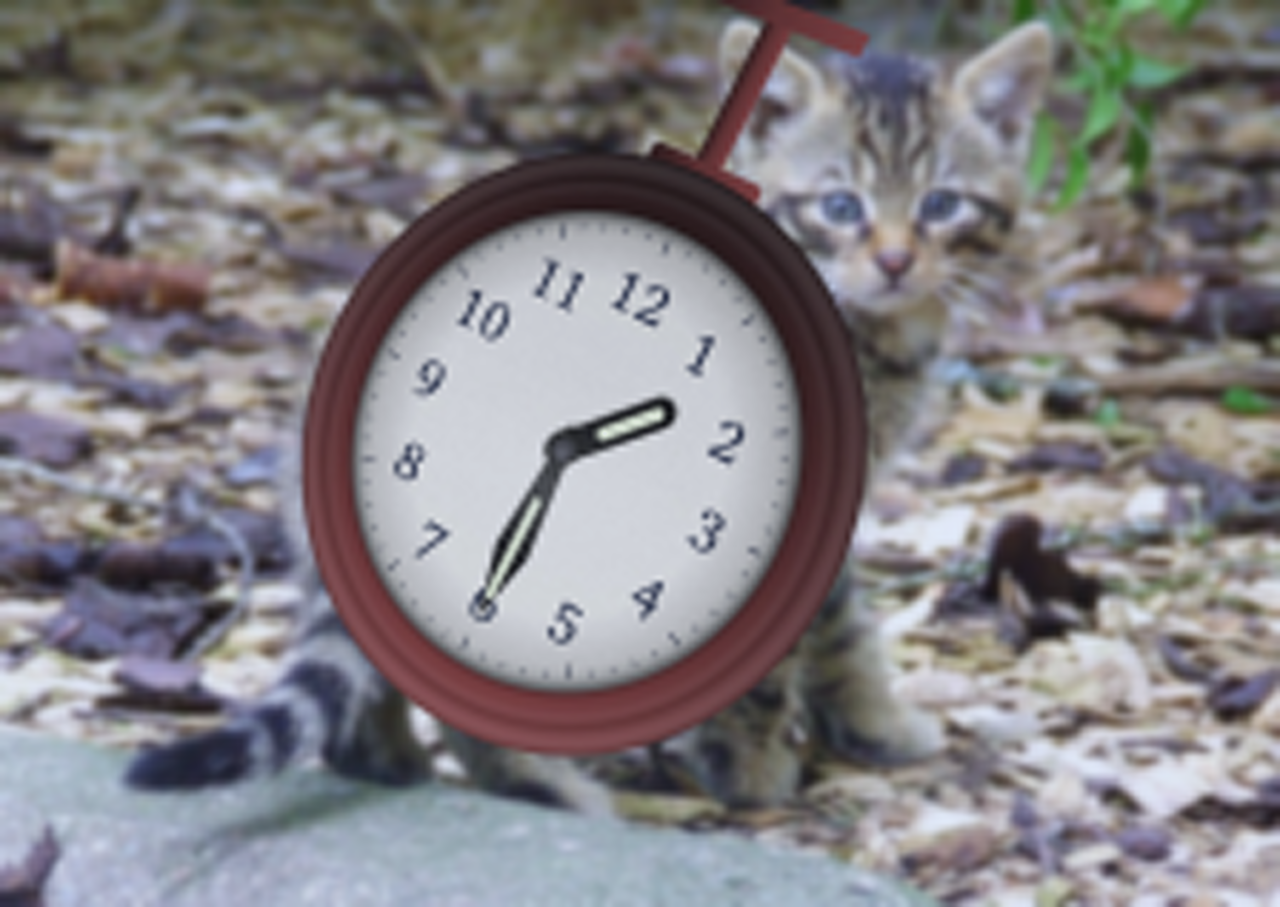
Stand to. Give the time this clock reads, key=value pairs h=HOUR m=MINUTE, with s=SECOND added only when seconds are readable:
h=1 m=30
